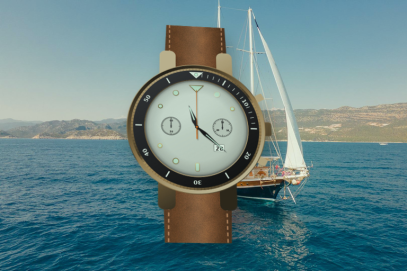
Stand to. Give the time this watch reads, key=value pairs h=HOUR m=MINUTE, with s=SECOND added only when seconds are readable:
h=11 m=22
